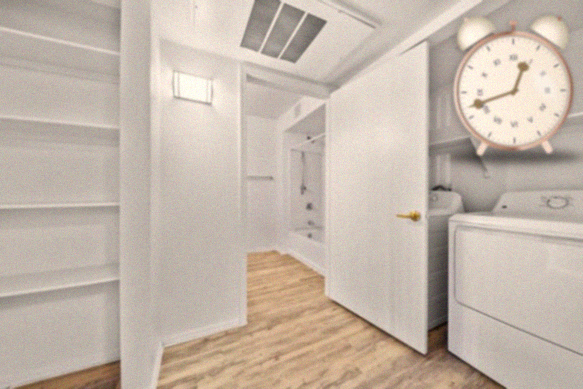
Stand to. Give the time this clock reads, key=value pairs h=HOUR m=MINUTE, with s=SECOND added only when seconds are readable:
h=12 m=42
